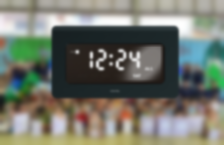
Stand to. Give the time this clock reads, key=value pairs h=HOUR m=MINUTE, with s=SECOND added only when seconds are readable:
h=12 m=24
